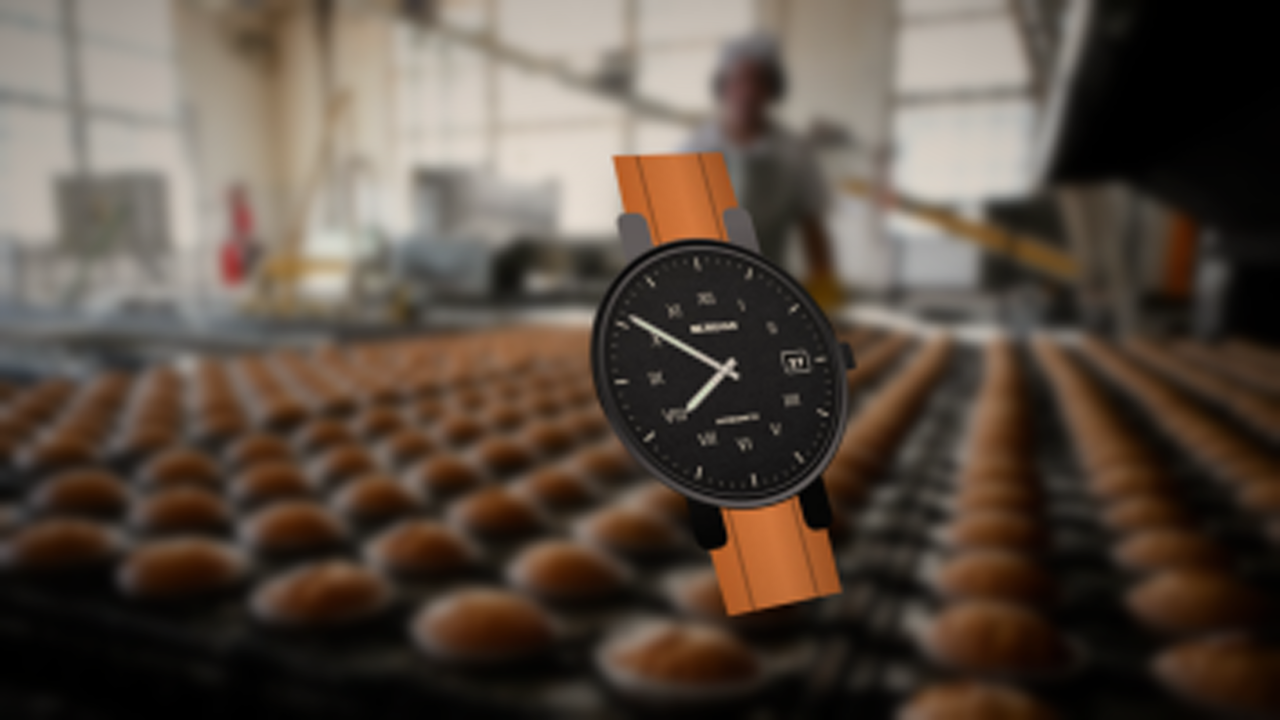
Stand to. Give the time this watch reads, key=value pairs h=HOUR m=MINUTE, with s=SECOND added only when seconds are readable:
h=7 m=51
